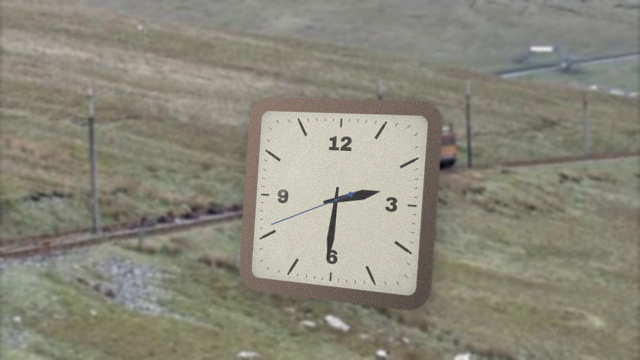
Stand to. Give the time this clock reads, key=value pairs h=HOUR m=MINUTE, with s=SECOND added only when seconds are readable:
h=2 m=30 s=41
